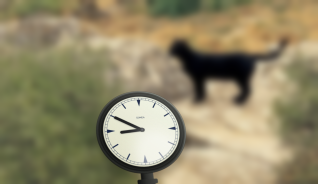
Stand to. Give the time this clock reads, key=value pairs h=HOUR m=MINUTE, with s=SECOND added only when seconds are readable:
h=8 m=50
